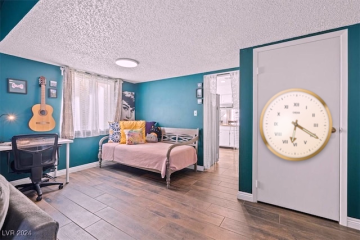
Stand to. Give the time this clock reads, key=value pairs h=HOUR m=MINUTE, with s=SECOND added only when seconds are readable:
h=6 m=20
